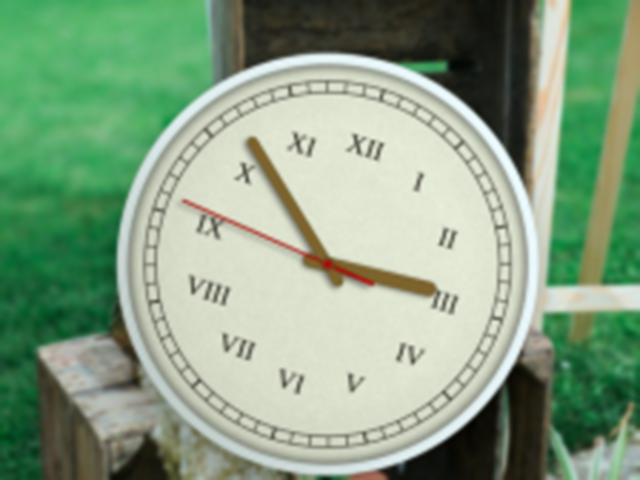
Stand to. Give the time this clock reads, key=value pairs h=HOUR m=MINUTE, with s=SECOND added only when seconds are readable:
h=2 m=51 s=46
